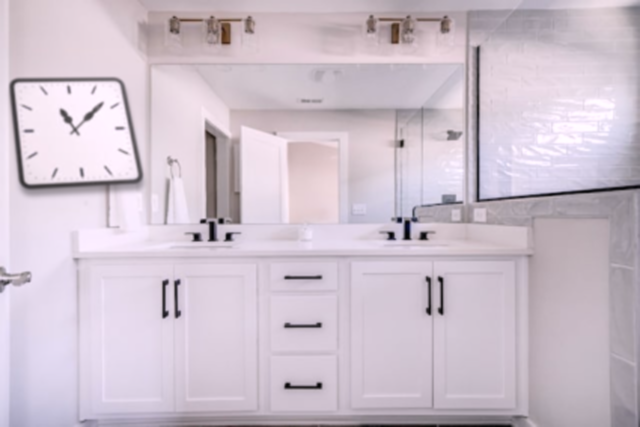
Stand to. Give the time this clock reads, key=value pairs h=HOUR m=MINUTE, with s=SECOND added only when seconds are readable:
h=11 m=8
